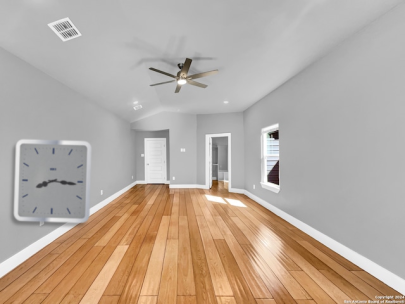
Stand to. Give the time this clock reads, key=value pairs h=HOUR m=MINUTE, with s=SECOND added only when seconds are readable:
h=8 m=16
